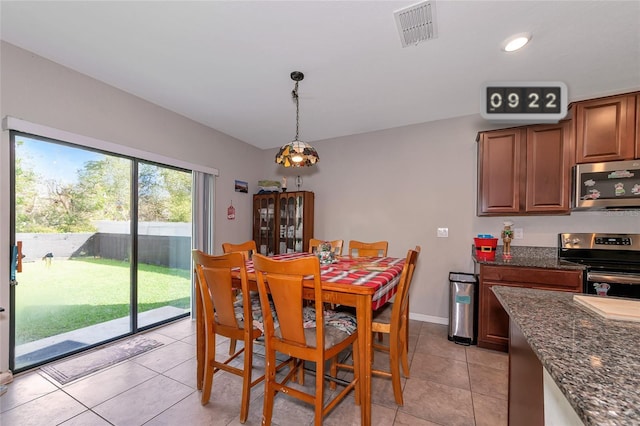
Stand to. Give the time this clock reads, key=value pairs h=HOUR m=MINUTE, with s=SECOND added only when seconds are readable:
h=9 m=22
